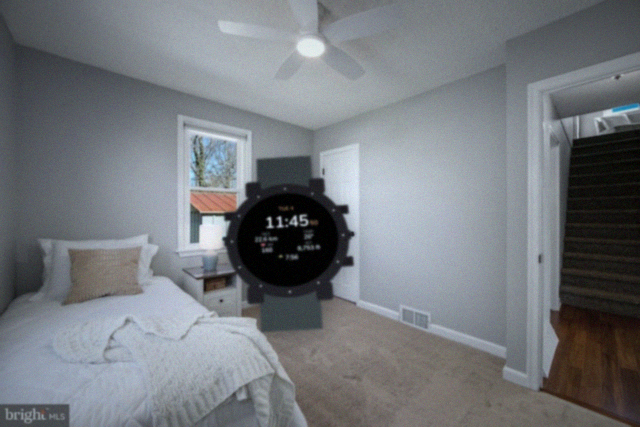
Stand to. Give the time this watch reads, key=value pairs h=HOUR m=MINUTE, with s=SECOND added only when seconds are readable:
h=11 m=45
